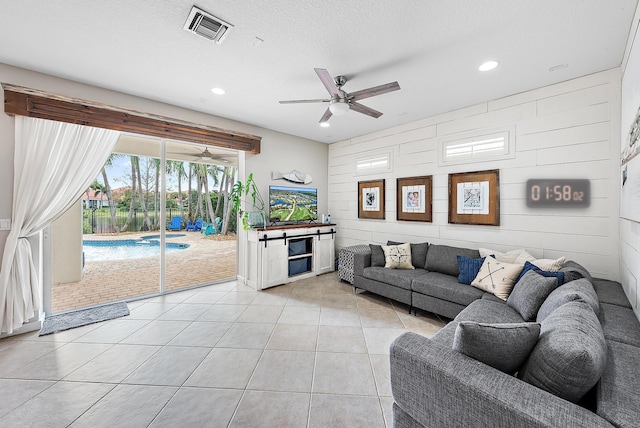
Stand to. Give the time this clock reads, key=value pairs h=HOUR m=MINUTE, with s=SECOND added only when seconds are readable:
h=1 m=58
